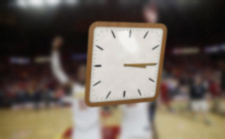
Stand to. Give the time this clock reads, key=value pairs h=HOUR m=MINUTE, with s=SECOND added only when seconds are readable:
h=3 m=15
